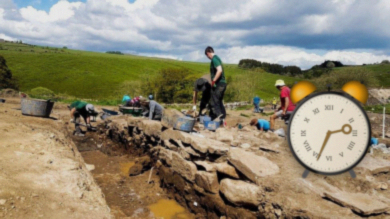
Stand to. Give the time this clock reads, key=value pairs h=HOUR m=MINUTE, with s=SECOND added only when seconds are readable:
h=2 m=34
